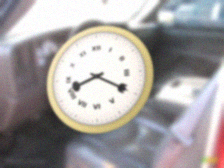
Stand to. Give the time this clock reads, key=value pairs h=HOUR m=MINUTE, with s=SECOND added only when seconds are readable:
h=8 m=20
